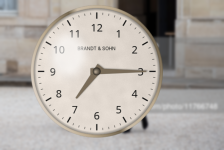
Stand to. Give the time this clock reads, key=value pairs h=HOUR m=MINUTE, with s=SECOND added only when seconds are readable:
h=7 m=15
